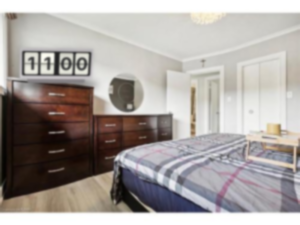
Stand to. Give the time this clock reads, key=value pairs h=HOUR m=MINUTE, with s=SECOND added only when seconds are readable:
h=11 m=0
